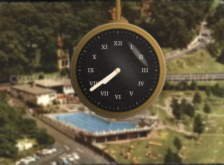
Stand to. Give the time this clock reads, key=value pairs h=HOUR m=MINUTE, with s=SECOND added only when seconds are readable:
h=7 m=39
